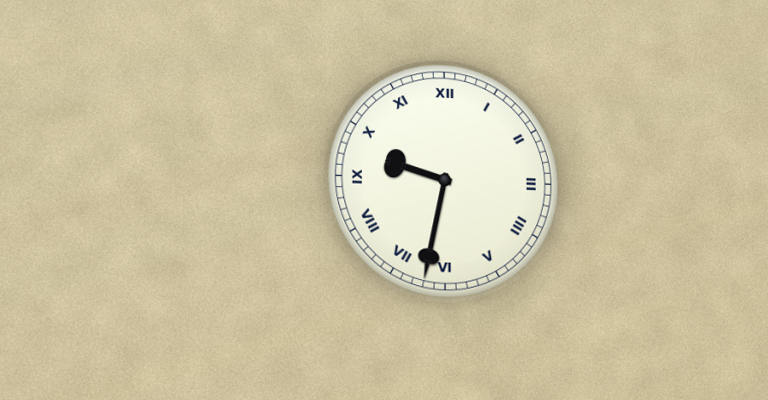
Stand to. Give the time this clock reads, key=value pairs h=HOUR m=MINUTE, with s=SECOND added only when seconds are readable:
h=9 m=32
